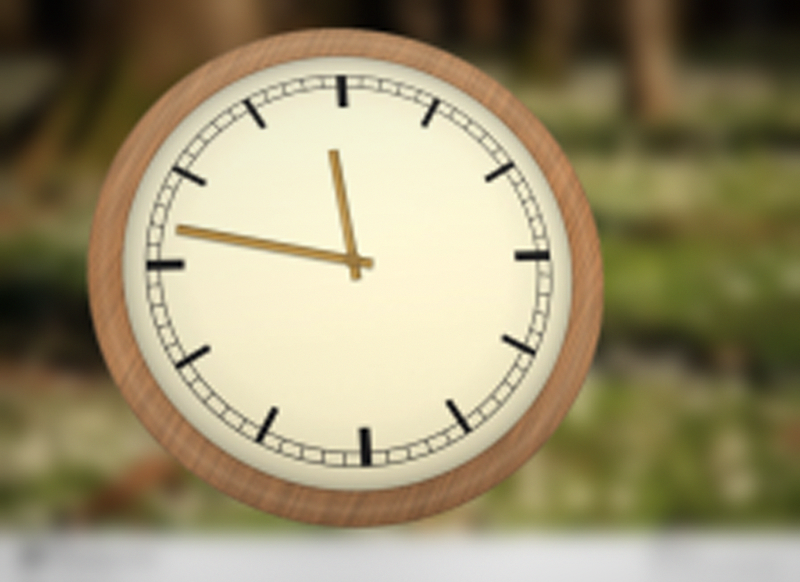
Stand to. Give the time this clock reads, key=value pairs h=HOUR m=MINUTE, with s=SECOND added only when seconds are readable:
h=11 m=47
